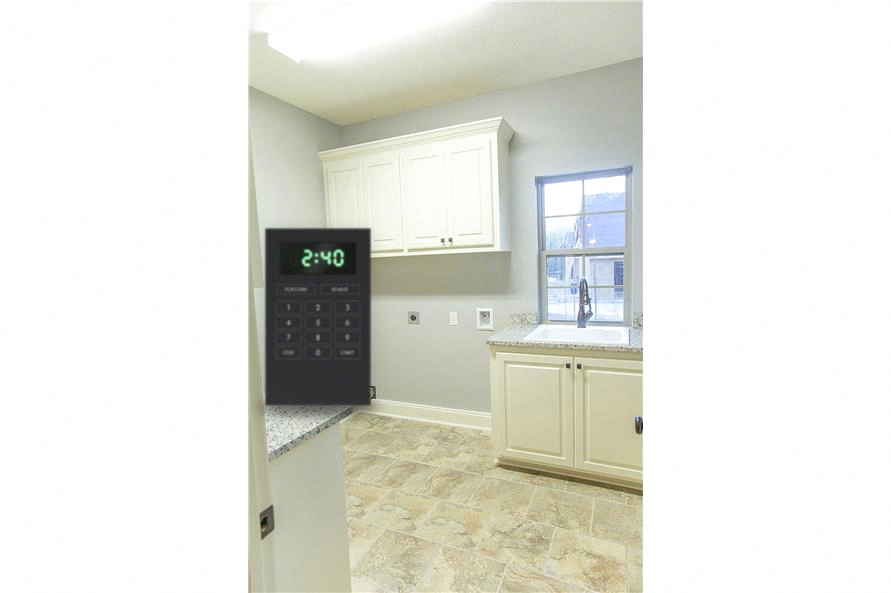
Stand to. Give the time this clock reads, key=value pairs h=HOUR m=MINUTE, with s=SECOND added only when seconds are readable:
h=2 m=40
